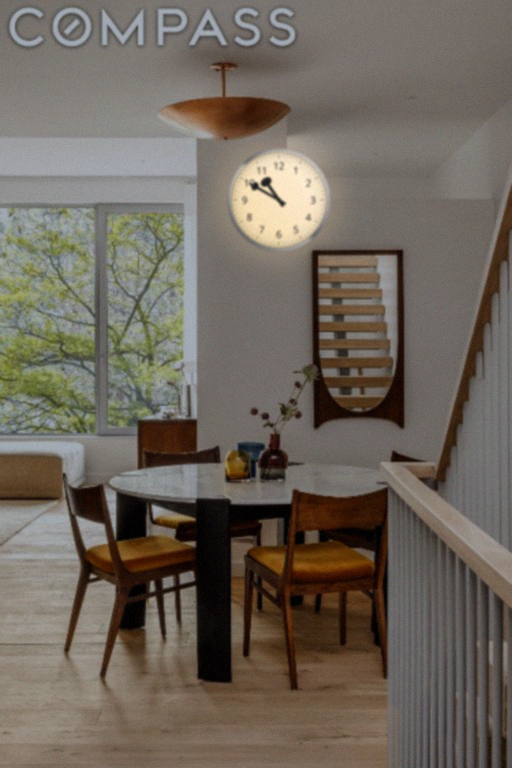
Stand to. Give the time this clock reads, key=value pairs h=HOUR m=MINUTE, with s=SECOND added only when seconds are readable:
h=10 m=50
